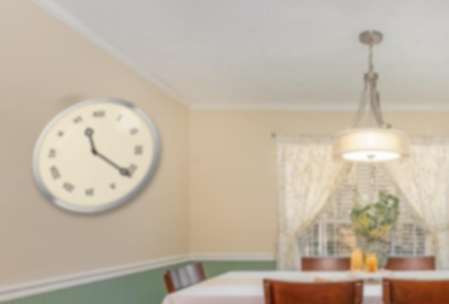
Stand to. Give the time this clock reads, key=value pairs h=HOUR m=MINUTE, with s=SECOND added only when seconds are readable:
h=11 m=21
